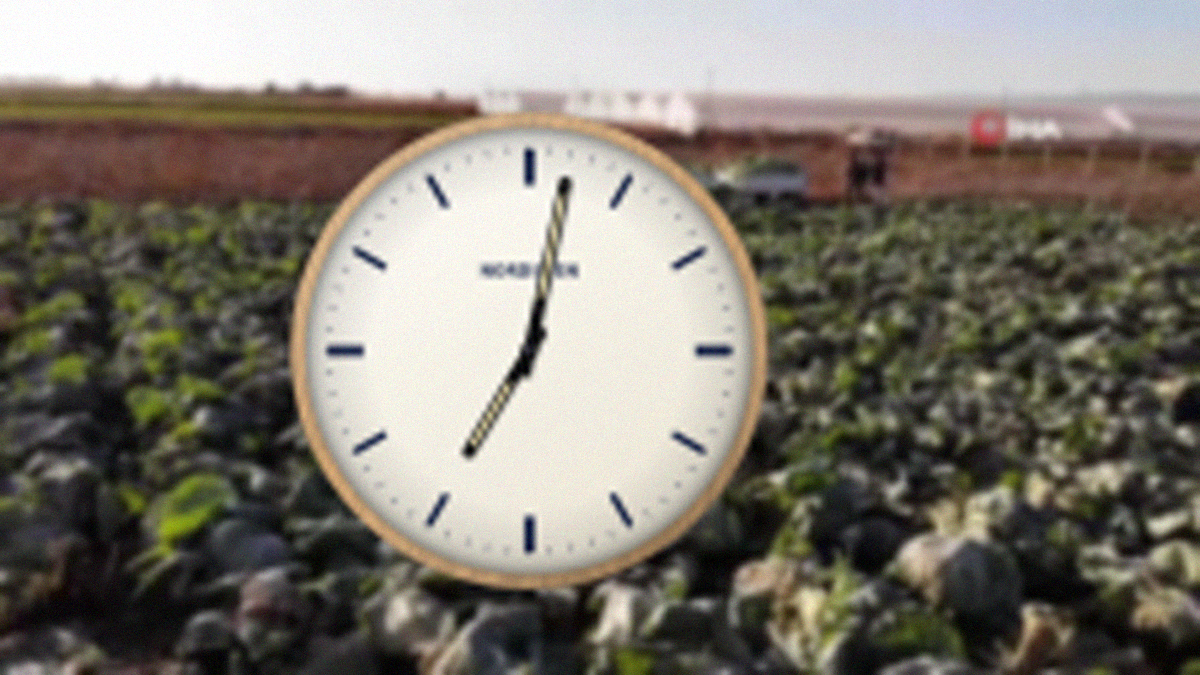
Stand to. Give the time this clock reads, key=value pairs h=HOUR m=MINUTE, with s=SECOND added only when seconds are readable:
h=7 m=2
